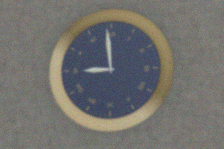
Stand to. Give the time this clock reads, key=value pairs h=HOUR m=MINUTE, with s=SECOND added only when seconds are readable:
h=8 m=59
